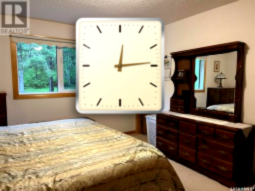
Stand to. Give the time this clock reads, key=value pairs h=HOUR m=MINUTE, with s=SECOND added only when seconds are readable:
h=12 m=14
